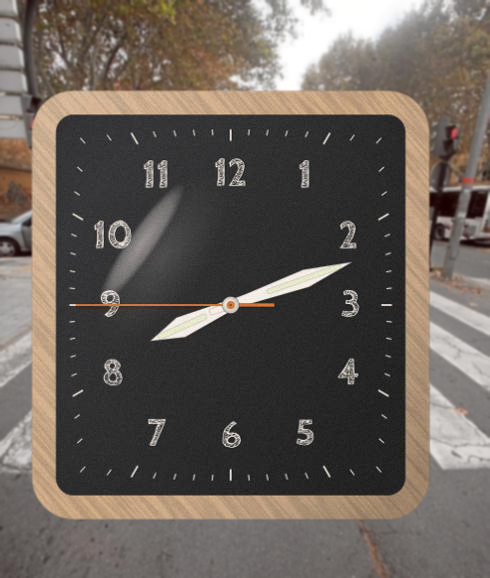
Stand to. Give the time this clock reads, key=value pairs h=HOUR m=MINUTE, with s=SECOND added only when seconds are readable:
h=8 m=11 s=45
